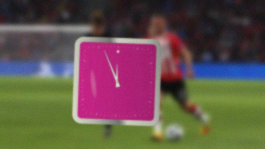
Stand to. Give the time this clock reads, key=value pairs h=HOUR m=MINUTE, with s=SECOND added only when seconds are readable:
h=11 m=56
